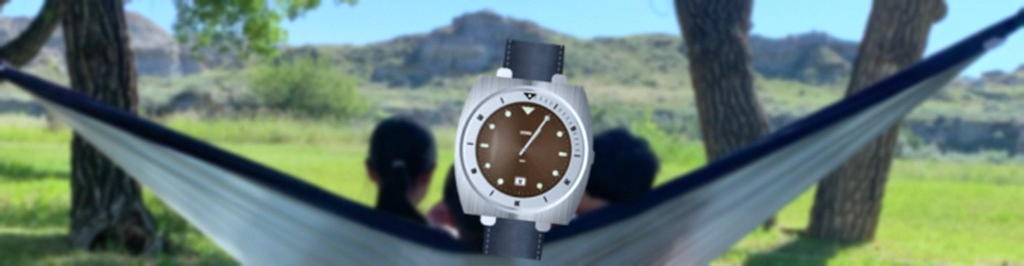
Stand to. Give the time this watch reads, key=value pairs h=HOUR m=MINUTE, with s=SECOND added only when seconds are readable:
h=1 m=5
